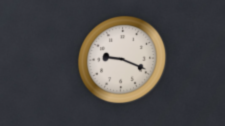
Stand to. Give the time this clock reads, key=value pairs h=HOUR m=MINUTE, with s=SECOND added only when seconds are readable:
h=9 m=19
